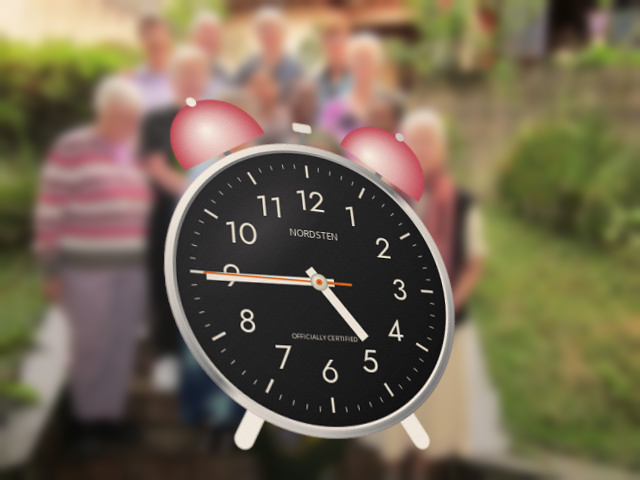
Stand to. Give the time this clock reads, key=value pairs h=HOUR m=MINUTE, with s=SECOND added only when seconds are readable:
h=4 m=44 s=45
